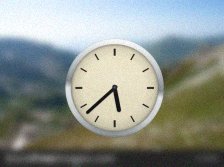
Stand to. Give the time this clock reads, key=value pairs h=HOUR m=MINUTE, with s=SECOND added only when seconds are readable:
h=5 m=38
